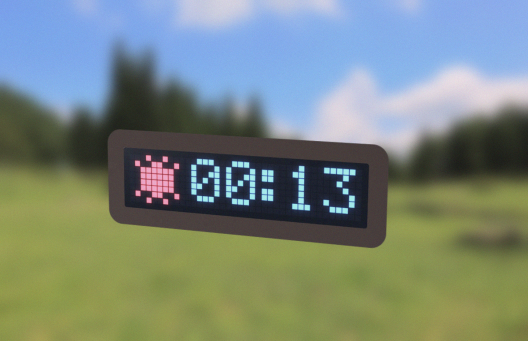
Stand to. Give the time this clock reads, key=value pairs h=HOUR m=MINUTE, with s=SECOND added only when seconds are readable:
h=0 m=13
